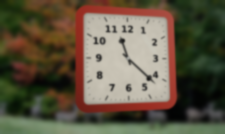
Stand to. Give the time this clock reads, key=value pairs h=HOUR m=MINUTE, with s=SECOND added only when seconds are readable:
h=11 m=22
